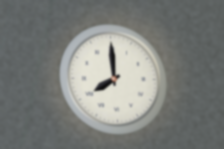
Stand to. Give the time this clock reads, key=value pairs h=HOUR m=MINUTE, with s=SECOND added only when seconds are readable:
h=8 m=0
